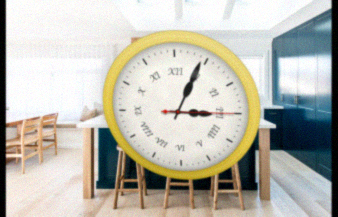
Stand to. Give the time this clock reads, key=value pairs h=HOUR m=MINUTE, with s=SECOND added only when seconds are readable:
h=3 m=4 s=15
